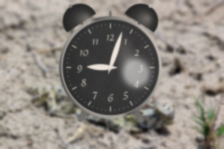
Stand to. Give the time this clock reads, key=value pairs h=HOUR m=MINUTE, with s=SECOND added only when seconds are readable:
h=9 m=3
